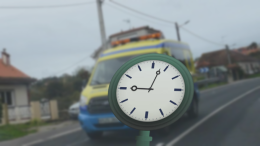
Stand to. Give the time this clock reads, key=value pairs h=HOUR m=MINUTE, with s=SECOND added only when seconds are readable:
h=9 m=3
